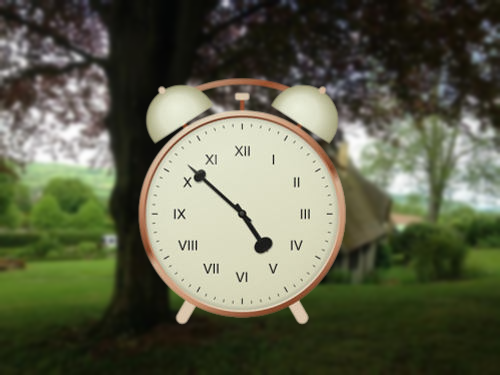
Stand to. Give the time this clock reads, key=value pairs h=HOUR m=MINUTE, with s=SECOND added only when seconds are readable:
h=4 m=52
